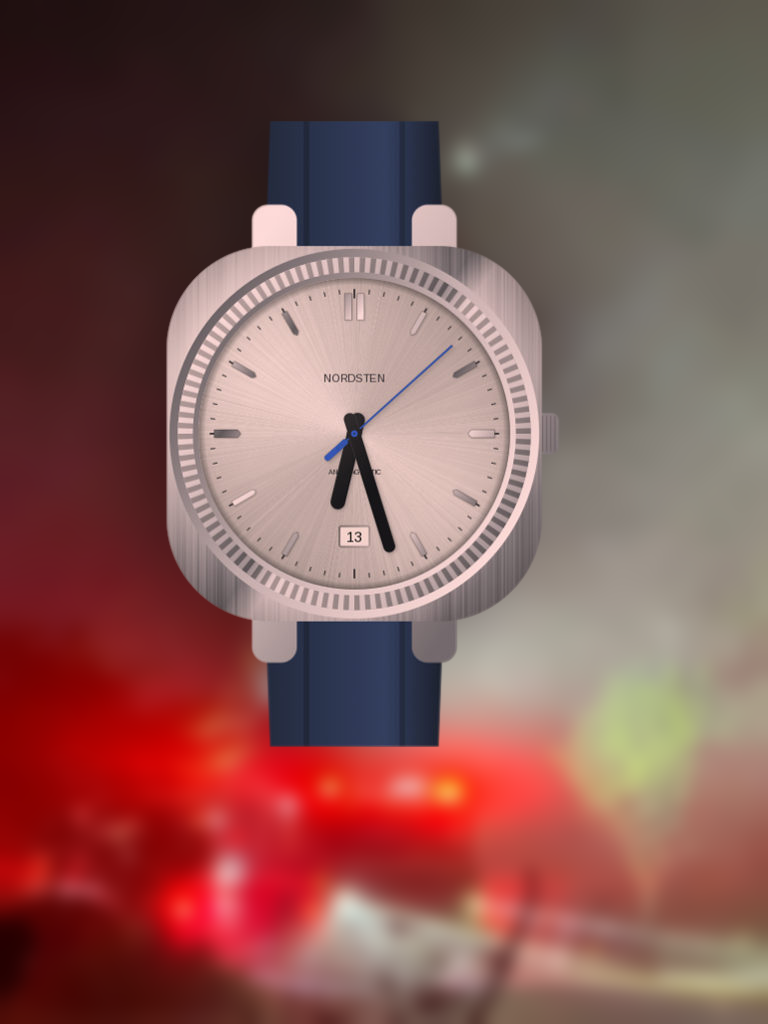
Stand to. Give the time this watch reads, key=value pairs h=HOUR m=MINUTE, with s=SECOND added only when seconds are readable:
h=6 m=27 s=8
